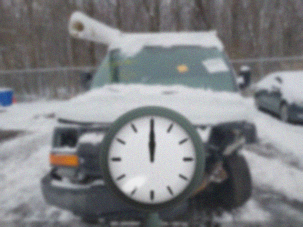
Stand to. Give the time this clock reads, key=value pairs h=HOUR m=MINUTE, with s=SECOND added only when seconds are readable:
h=12 m=0
